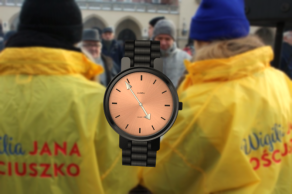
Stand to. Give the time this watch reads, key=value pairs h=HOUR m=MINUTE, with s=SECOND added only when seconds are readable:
h=4 m=54
